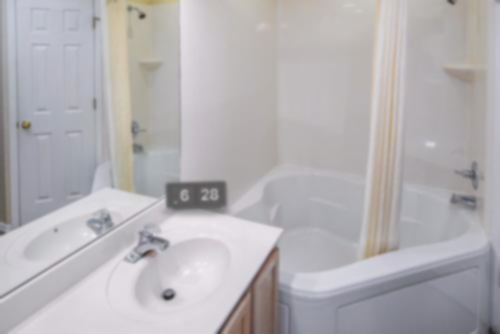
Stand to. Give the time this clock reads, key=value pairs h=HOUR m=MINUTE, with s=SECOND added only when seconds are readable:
h=6 m=28
